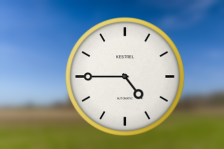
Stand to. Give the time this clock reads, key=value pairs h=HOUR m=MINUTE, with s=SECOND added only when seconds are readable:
h=4 m=45
